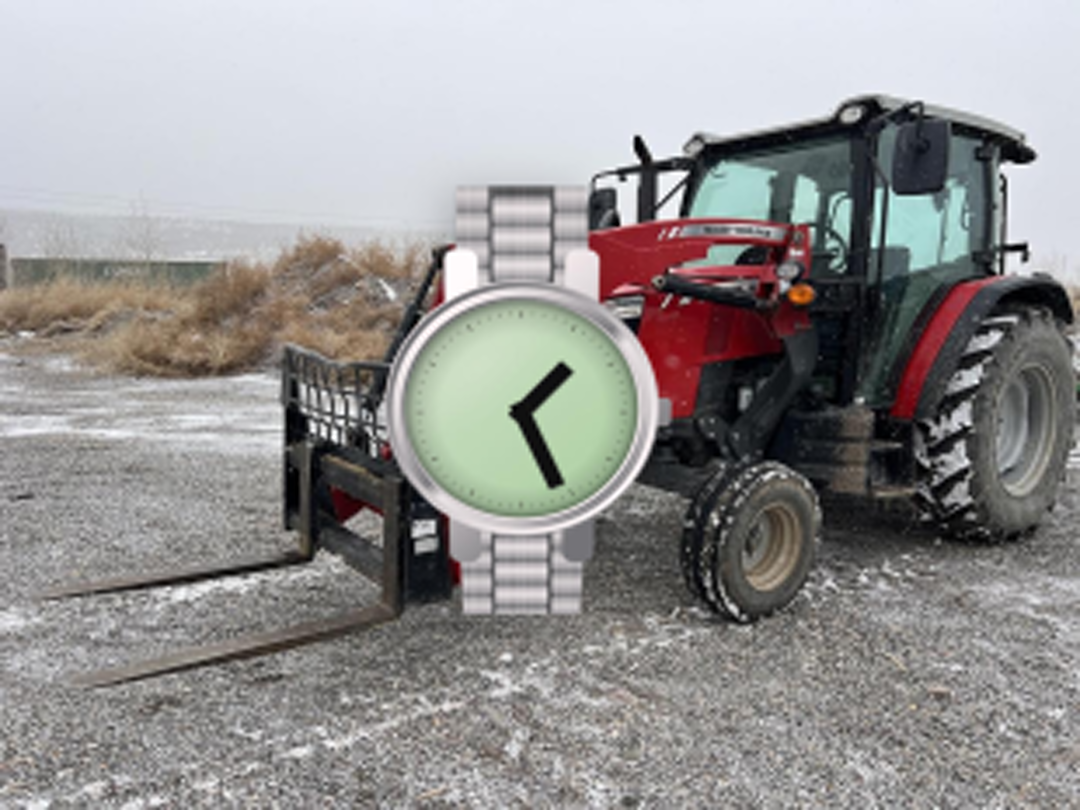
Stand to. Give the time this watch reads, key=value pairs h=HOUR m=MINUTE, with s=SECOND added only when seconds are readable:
h=1 m=26
